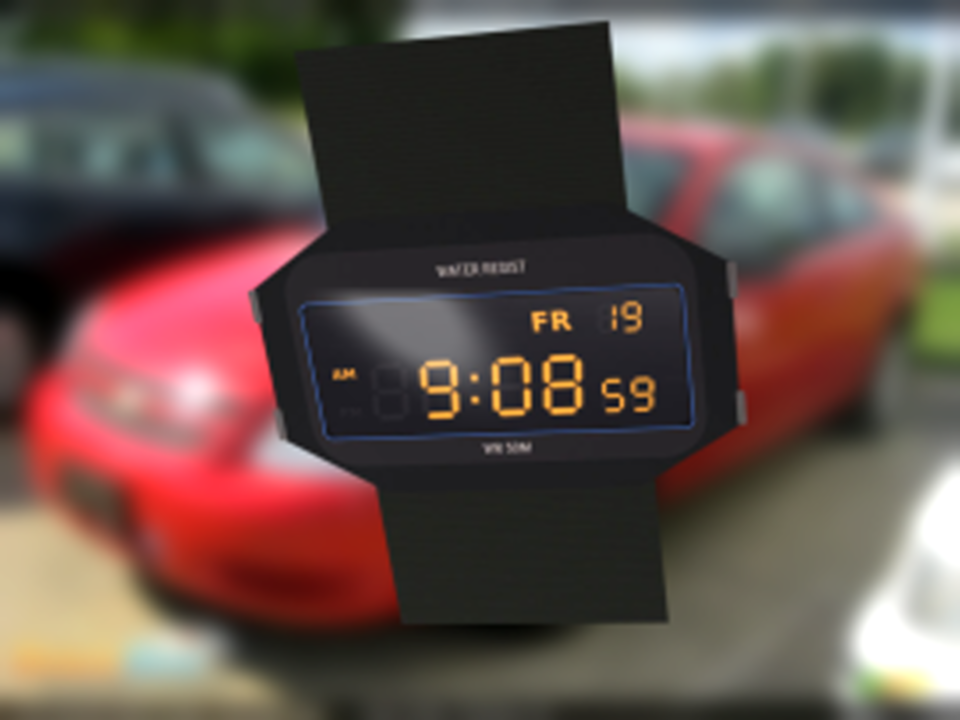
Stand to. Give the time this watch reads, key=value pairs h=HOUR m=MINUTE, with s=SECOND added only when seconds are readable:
h=9 m=8 s=59
